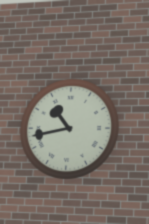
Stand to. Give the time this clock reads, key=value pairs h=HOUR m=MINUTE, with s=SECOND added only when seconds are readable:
h=10 m=43
